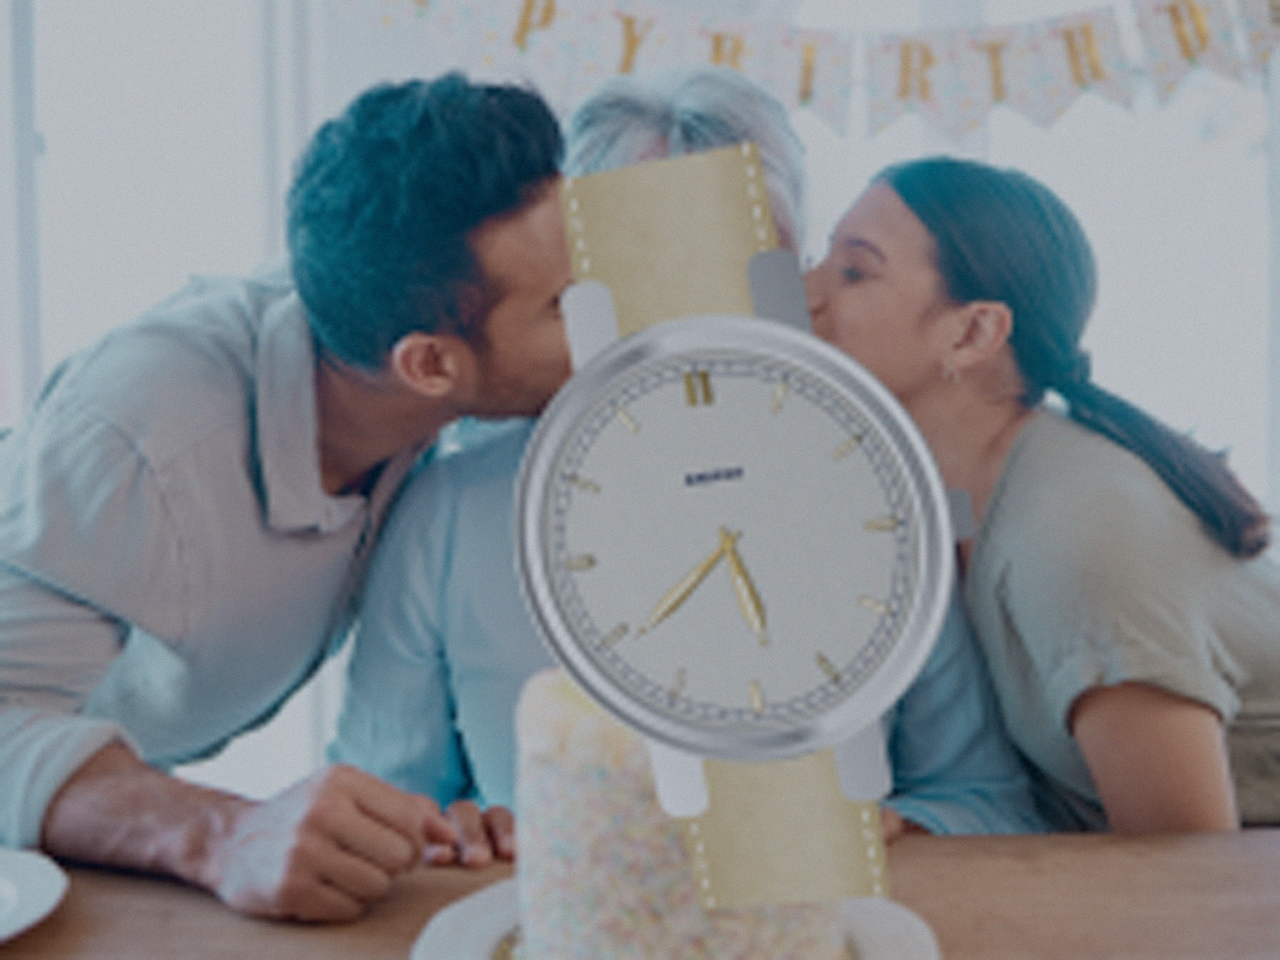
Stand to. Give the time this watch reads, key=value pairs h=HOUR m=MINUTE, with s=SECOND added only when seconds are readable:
h=5 m=39
